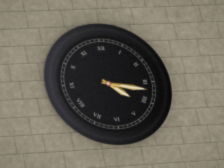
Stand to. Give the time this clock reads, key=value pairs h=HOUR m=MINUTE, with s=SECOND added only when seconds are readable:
h=4 m=17
